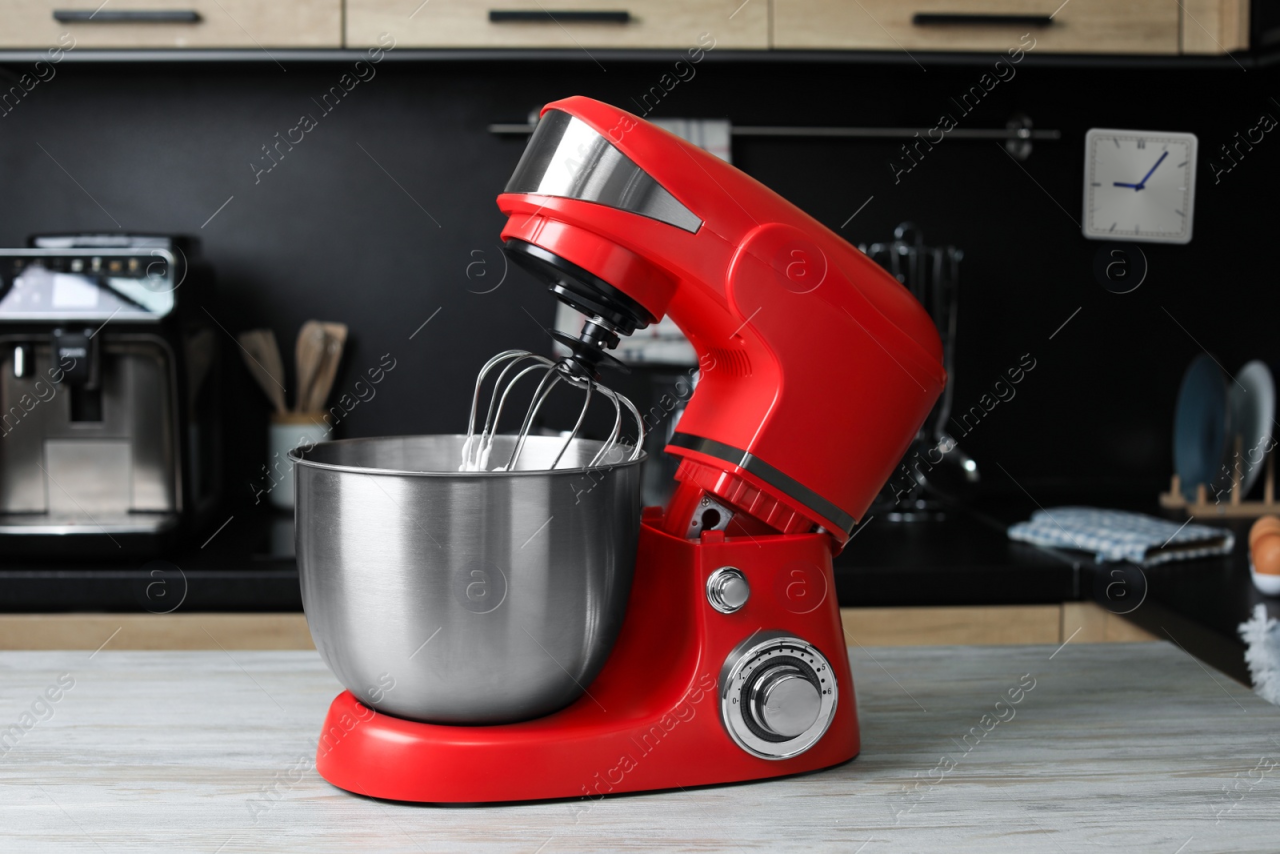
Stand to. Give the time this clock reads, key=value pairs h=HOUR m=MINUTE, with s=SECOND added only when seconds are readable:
h=9 m=6
